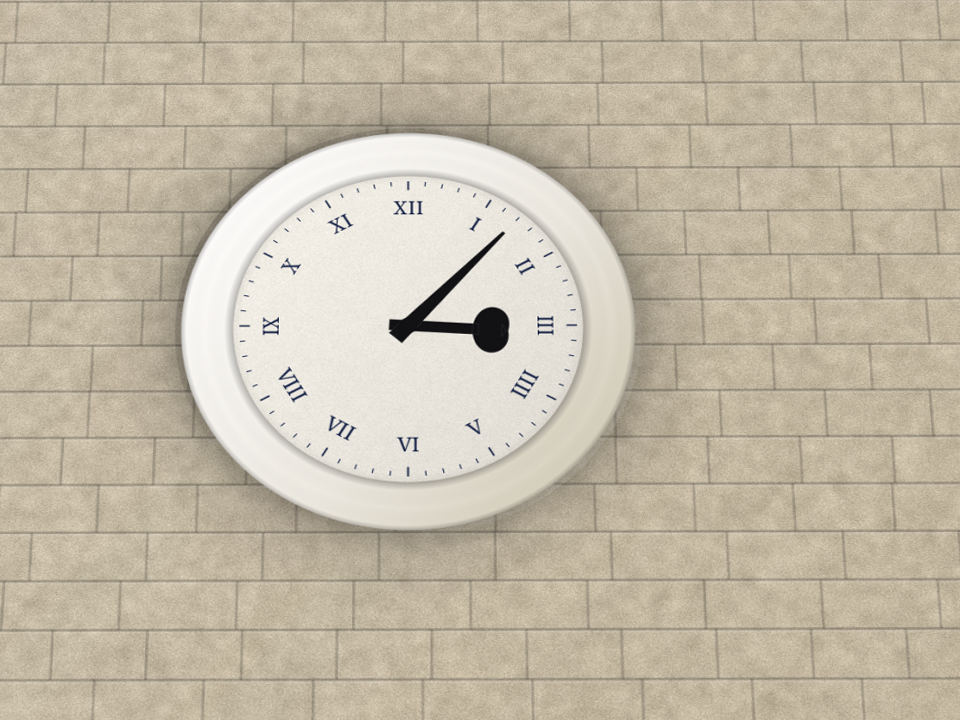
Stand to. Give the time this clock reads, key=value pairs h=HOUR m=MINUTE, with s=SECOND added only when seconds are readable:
h=3 m=7
